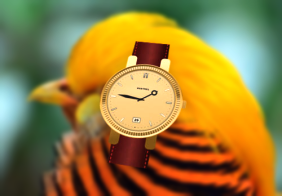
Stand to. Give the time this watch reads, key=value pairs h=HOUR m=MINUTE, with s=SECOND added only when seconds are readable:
h=1 m=46
